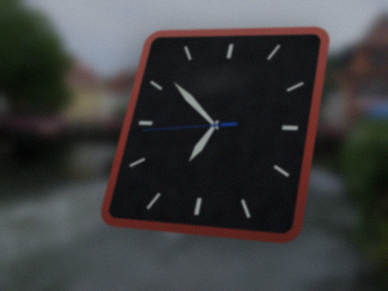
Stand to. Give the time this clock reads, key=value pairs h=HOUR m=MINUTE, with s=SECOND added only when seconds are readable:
h=6 m=51 s=44
